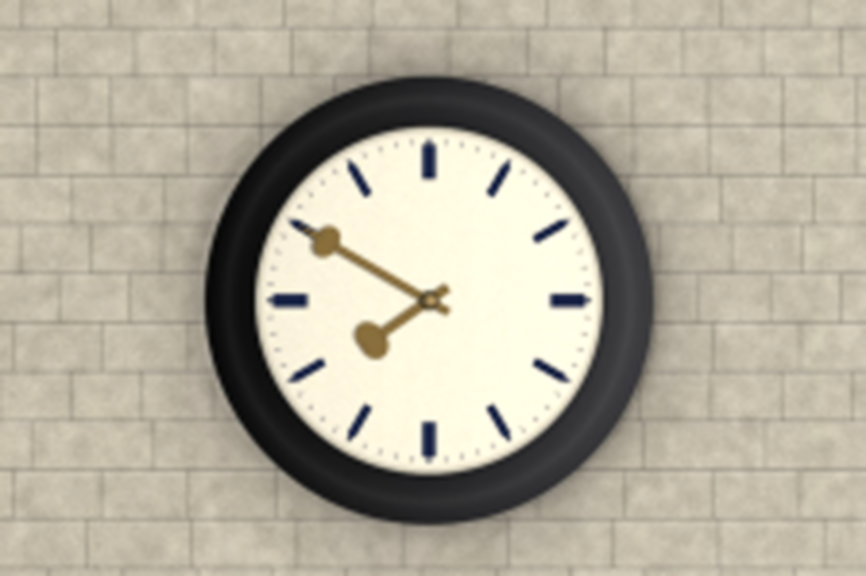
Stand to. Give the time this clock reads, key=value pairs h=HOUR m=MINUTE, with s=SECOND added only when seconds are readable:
h=7 m=50
